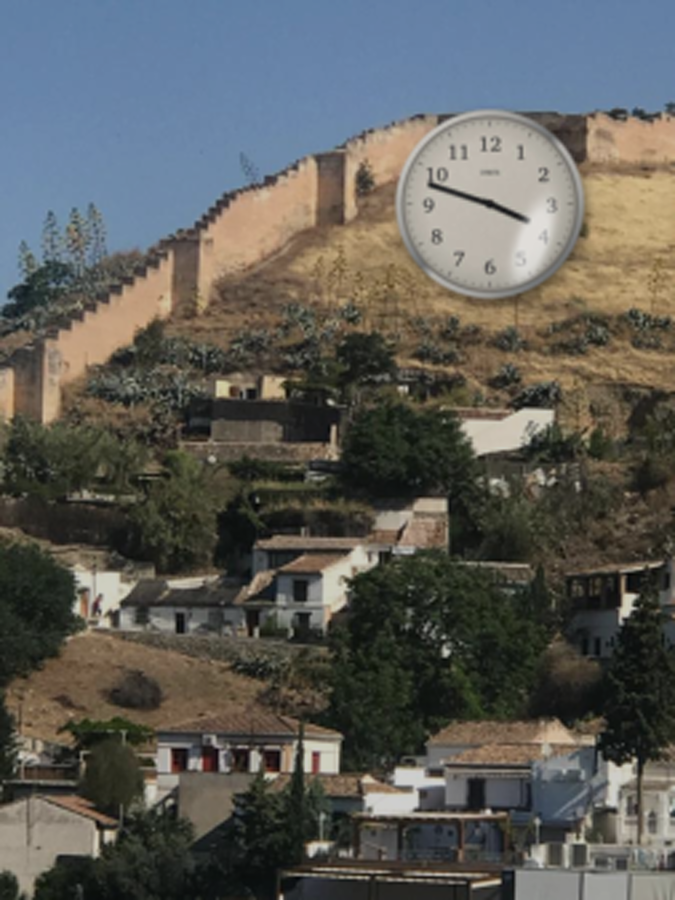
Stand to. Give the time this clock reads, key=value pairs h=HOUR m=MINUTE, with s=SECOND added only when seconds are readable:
h=3 m=48
